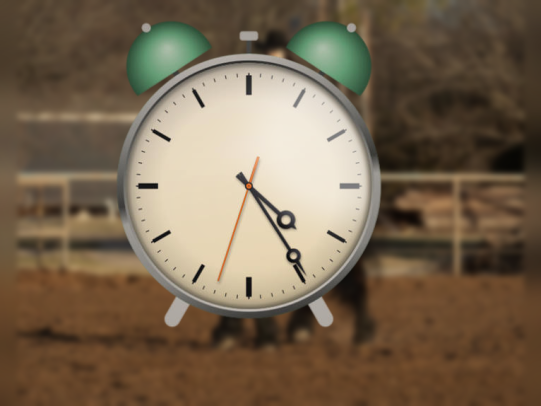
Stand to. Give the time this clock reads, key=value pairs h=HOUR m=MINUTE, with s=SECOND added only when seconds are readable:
h=4 m=24 s=33
